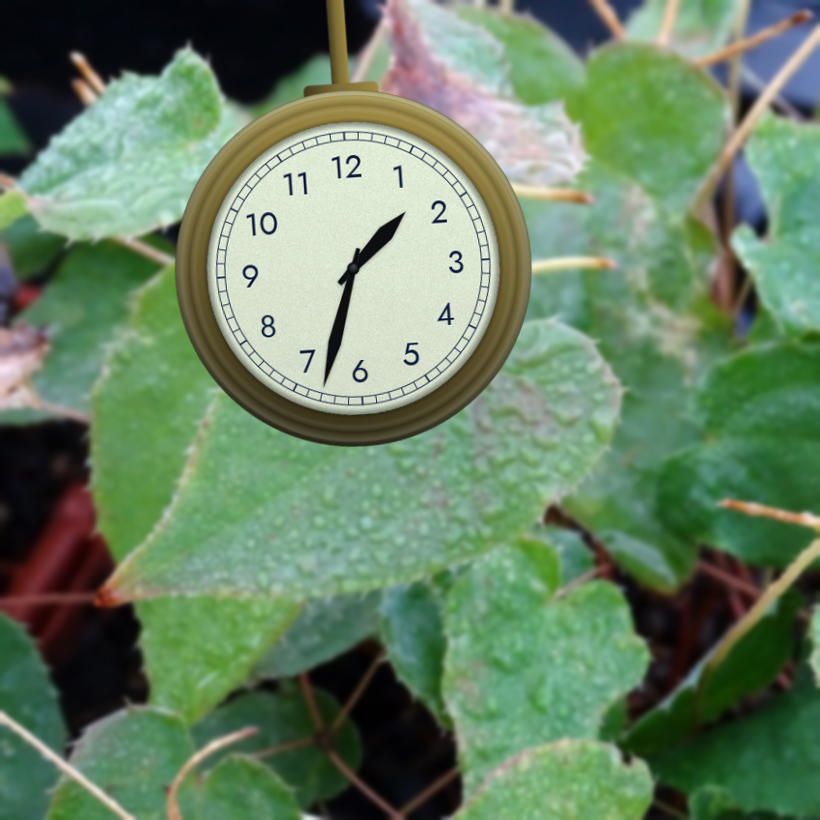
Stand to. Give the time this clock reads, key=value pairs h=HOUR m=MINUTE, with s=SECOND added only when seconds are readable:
h=1 m=33
